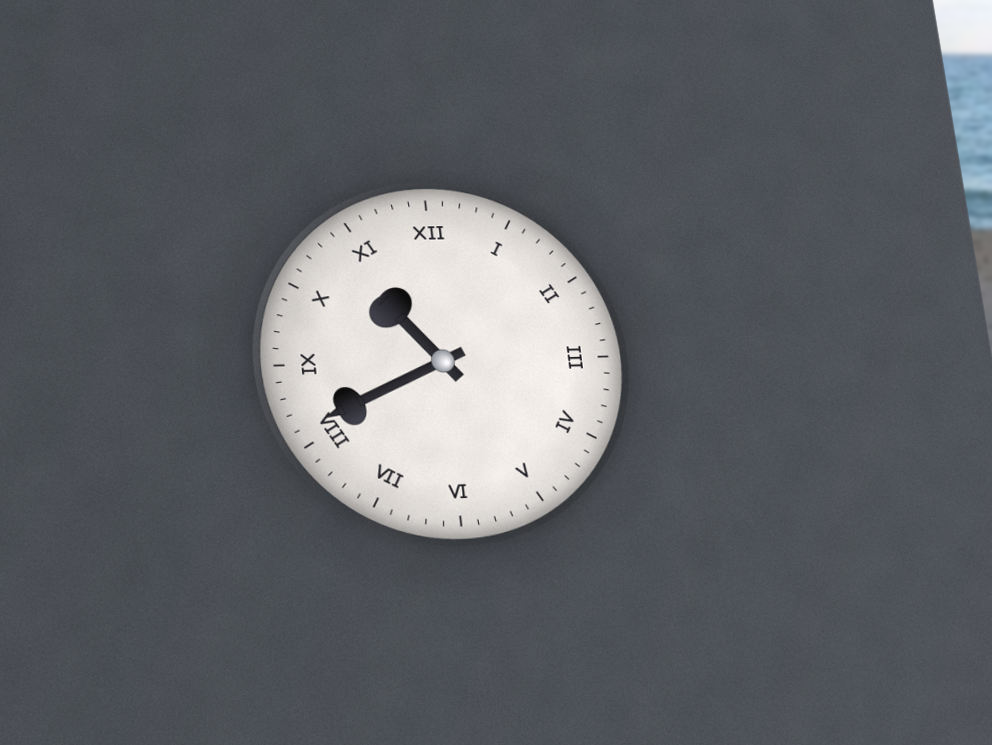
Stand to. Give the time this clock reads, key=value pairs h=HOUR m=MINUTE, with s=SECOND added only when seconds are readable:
h=10 m=41
